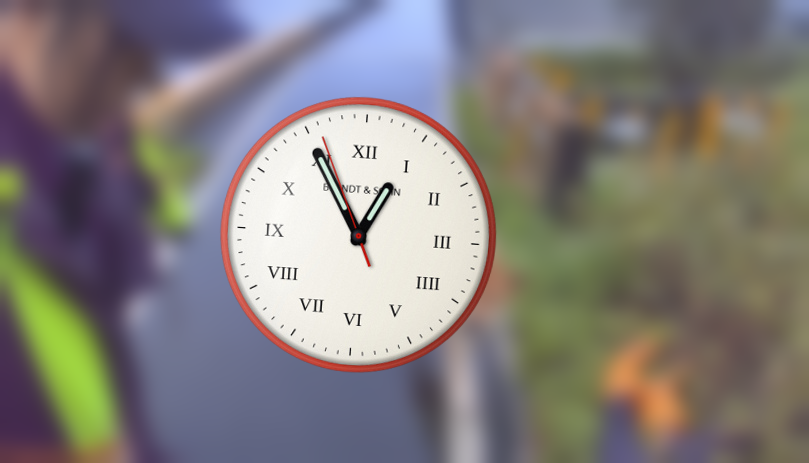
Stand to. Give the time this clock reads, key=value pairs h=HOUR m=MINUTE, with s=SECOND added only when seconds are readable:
h=12 m=54 s=56
